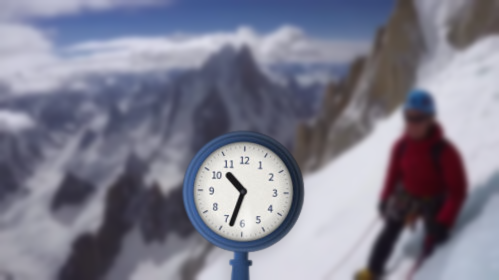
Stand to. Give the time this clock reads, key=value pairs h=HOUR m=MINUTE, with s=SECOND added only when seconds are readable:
h=10 m=33
